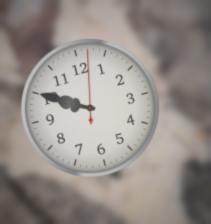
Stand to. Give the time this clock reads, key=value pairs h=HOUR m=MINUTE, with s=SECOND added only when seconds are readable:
h=9 m=50 s=2
